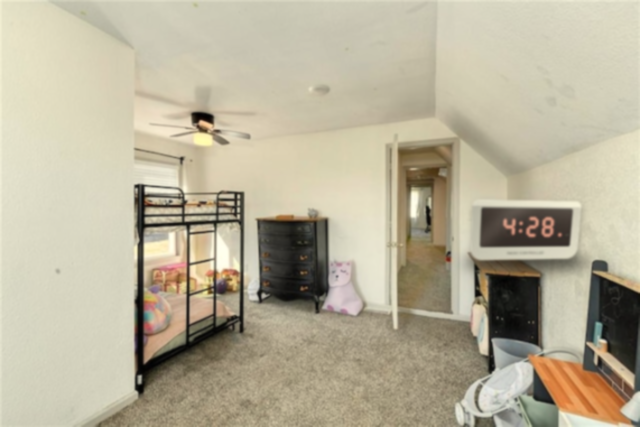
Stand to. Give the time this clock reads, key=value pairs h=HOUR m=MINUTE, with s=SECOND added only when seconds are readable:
h=4 m=28
